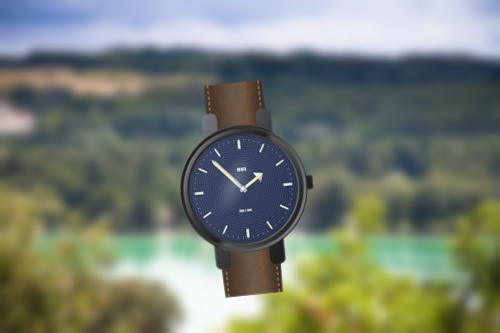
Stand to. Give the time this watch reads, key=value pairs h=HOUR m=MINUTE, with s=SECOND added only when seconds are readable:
h=1 m=53
